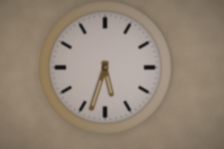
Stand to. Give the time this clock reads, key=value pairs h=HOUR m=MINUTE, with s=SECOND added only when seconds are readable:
h=5 m=33
